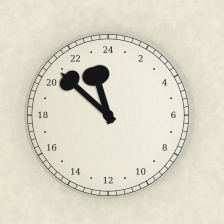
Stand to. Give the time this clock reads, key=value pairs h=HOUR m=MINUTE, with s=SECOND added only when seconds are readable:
h=22 m=52
